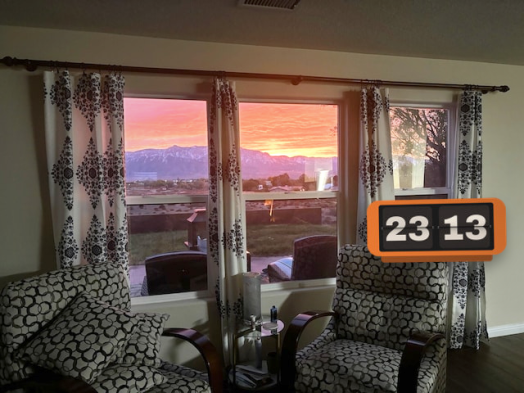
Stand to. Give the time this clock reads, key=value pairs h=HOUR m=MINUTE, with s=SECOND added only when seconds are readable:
h=23 m=13
